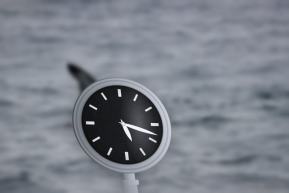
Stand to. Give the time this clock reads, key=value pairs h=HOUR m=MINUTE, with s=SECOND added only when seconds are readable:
h=5 m=18
